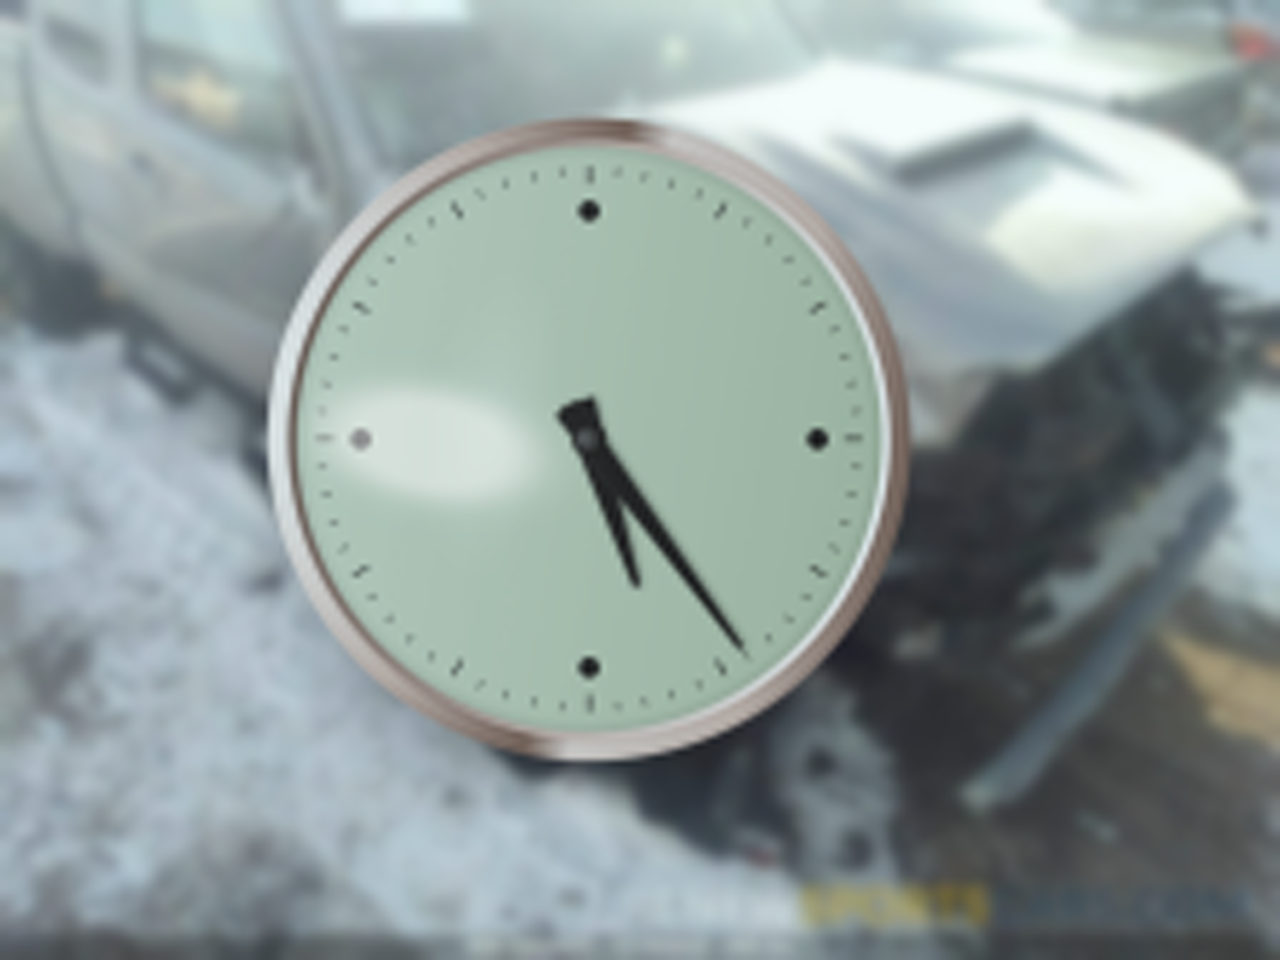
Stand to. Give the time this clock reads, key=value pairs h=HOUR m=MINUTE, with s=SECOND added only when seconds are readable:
h=5 m=24
